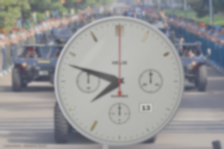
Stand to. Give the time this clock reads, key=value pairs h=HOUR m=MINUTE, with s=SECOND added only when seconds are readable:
h=7 m=48
